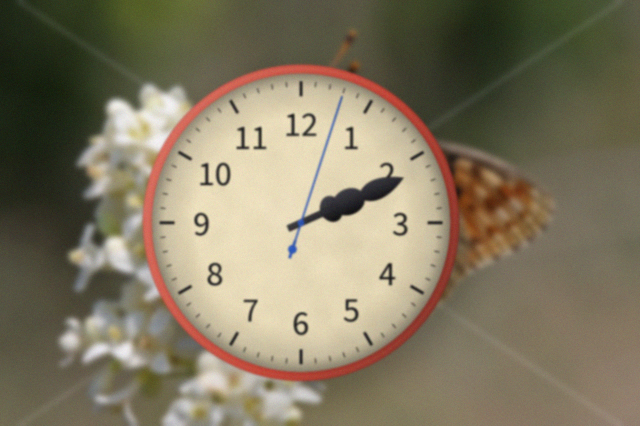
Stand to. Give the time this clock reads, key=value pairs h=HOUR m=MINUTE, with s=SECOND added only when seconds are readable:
h=2 m=11 s=3
